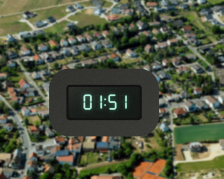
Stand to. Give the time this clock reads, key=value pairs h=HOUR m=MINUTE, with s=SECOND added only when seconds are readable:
h=1 m=51
